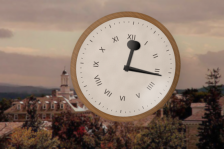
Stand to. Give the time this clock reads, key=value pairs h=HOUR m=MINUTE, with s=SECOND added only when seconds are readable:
h=12 m=16
